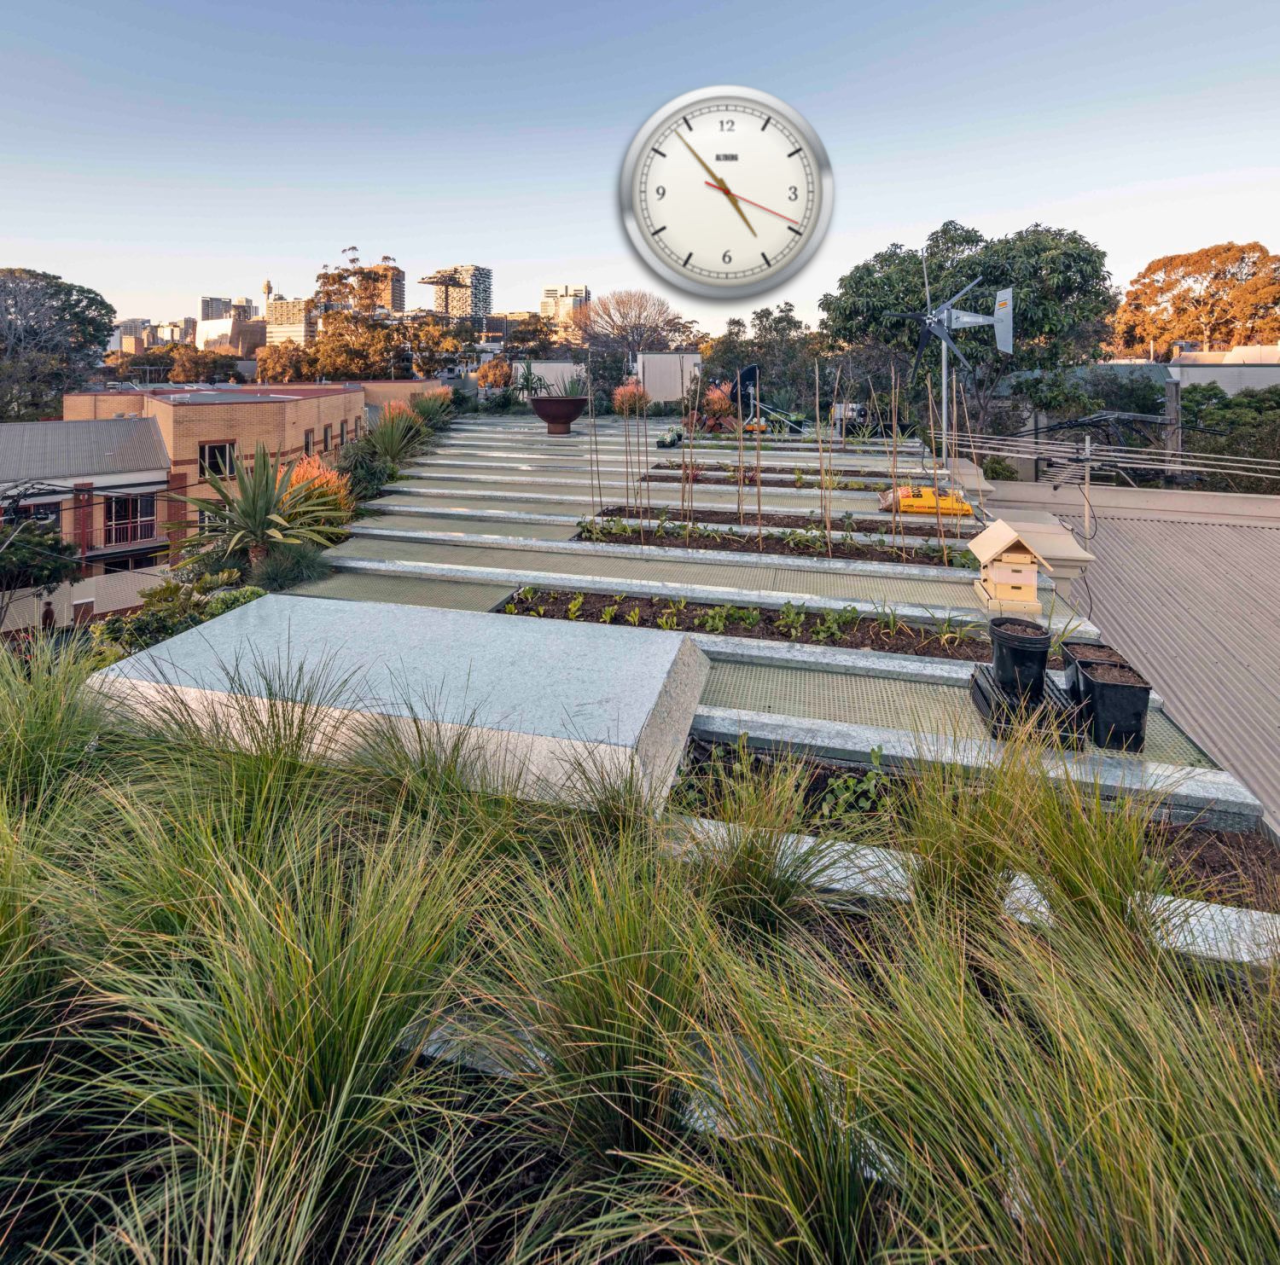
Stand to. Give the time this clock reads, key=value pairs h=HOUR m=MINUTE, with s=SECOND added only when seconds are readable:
h=4 m=53 s=19
